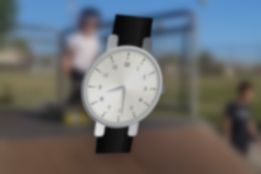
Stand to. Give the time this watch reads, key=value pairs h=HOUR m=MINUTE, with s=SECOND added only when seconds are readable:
h=8 m=29
